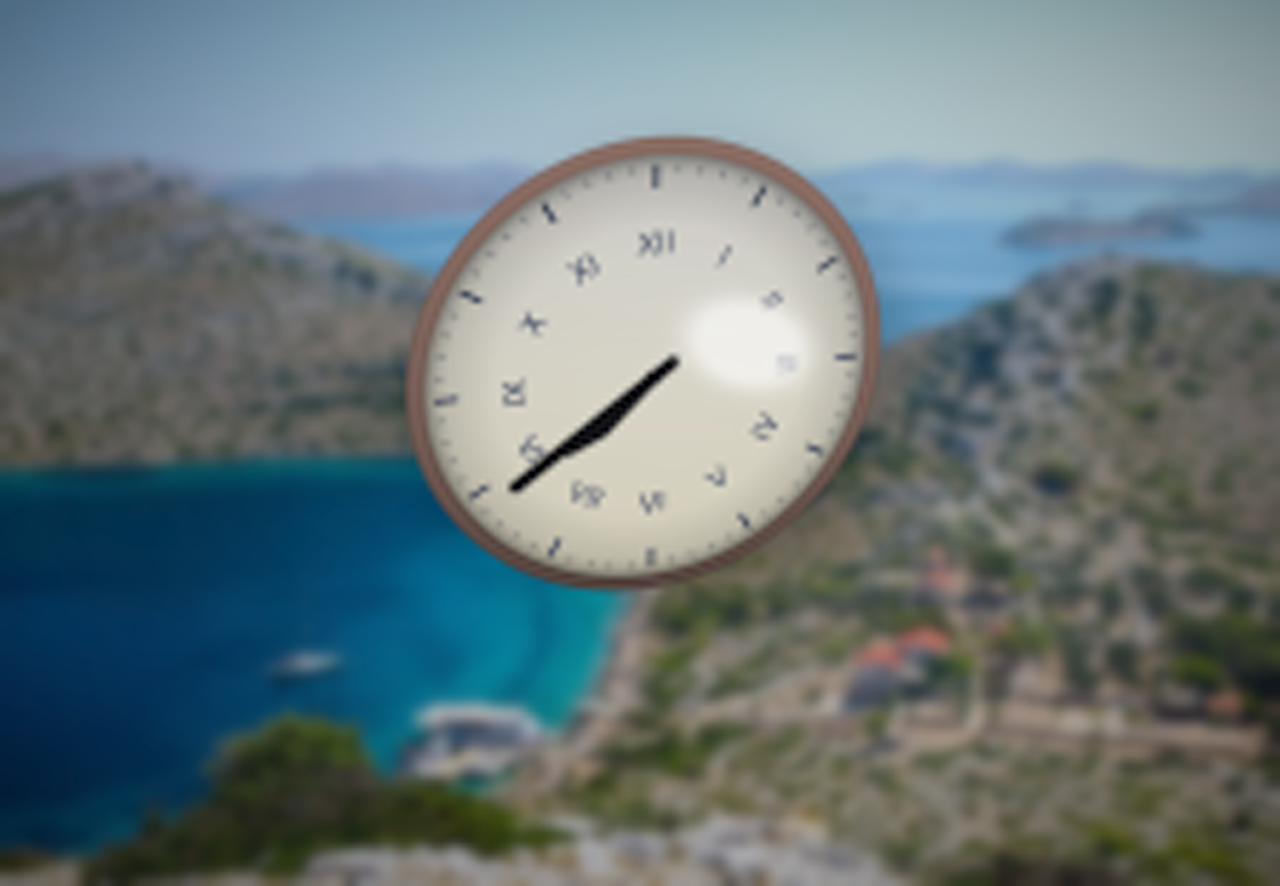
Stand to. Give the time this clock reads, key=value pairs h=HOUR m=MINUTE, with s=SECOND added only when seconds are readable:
h=7 m=39
